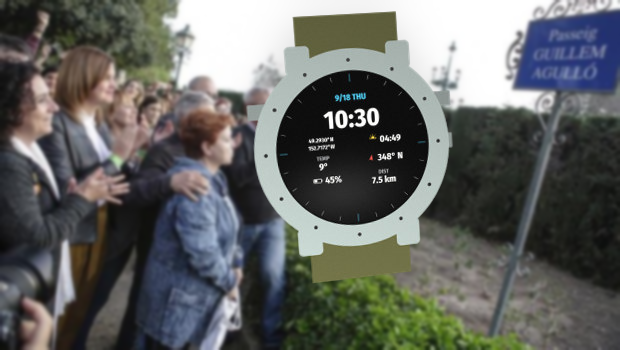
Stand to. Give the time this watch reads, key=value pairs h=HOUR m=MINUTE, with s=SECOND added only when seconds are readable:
h=10 m=30
